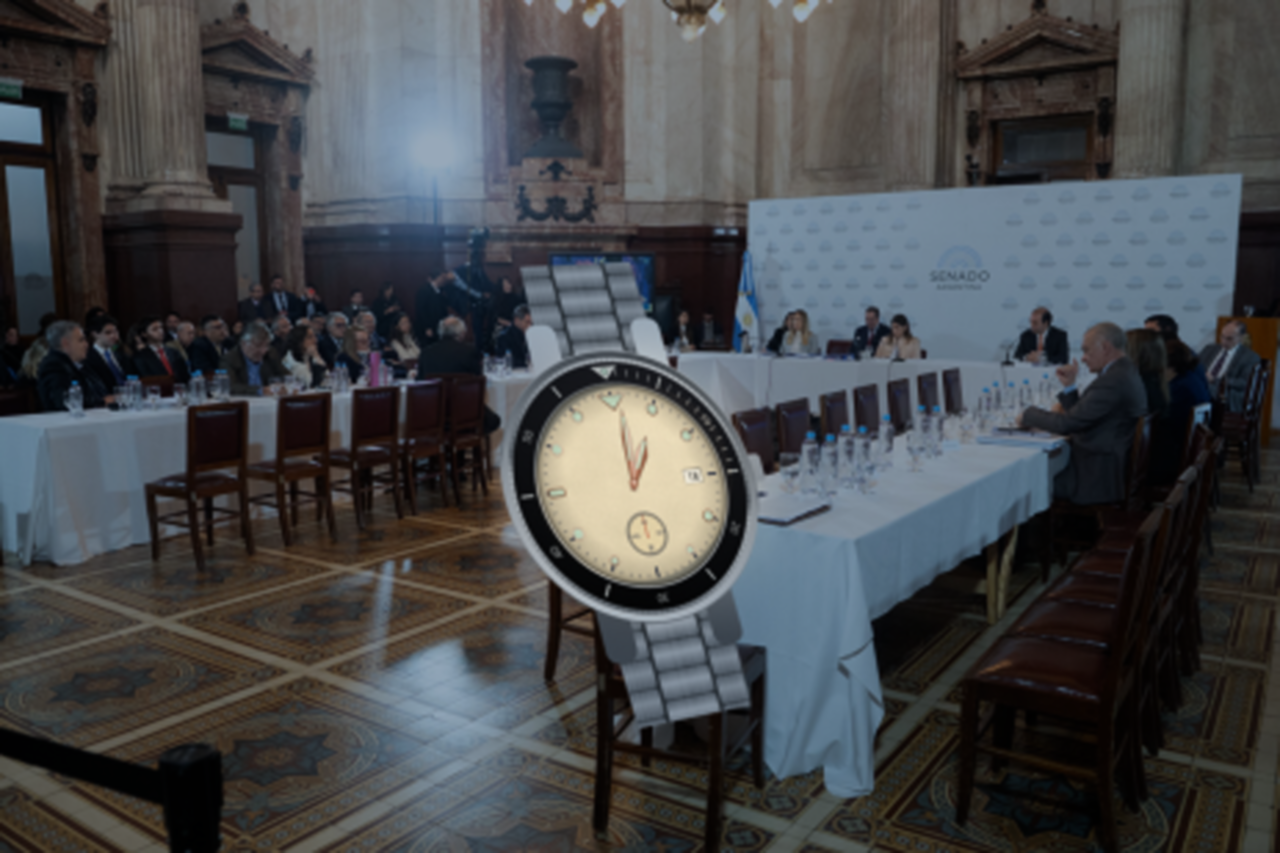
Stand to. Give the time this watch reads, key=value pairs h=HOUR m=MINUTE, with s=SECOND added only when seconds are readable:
h=1 m=1
